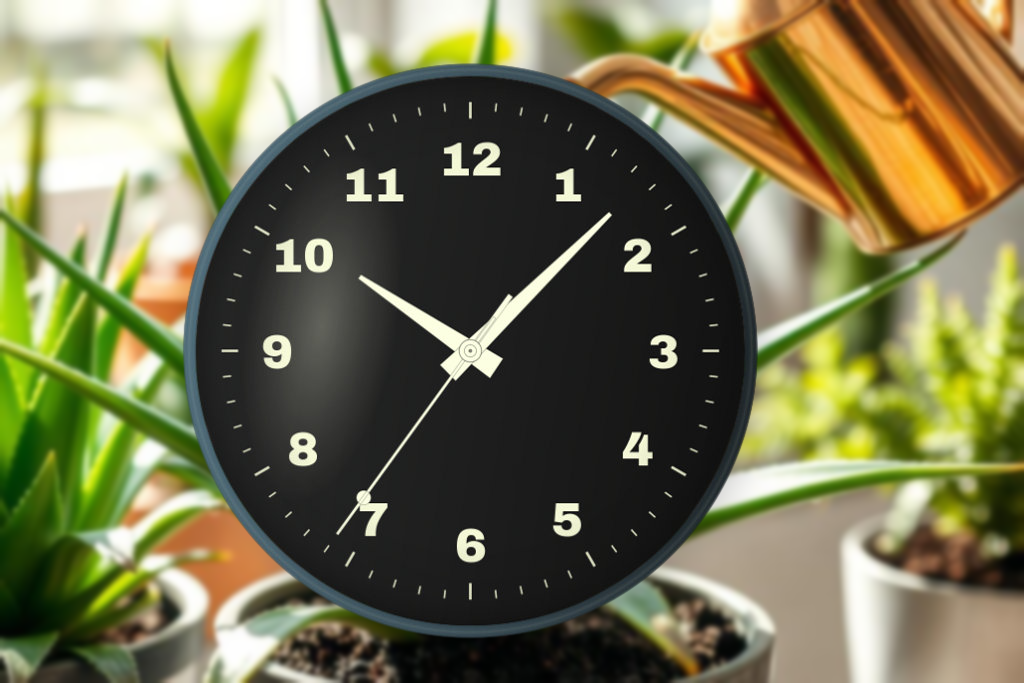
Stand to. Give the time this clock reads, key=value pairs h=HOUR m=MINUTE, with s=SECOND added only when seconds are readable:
h=10 m=7 s=36
